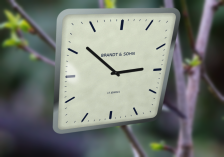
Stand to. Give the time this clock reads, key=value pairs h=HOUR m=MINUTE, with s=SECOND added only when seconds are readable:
h=2 m=52
